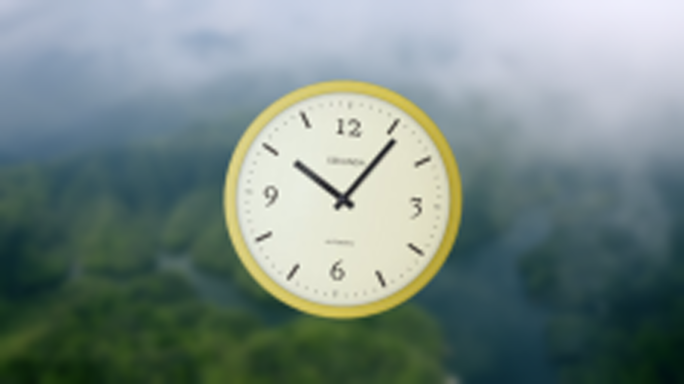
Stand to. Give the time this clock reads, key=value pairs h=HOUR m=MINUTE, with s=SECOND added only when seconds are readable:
h=10 m=6
